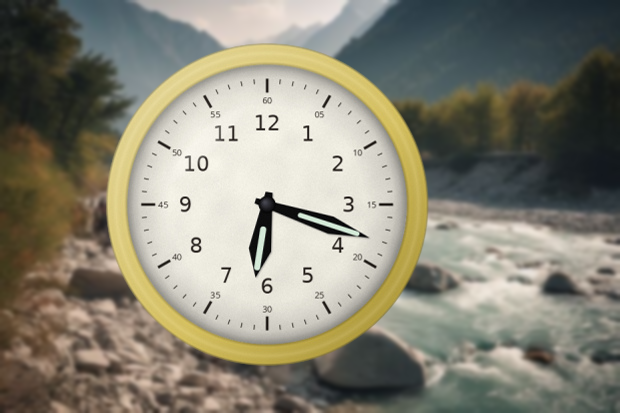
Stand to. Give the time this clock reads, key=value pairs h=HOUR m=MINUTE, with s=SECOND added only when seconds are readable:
h=6 m=18
